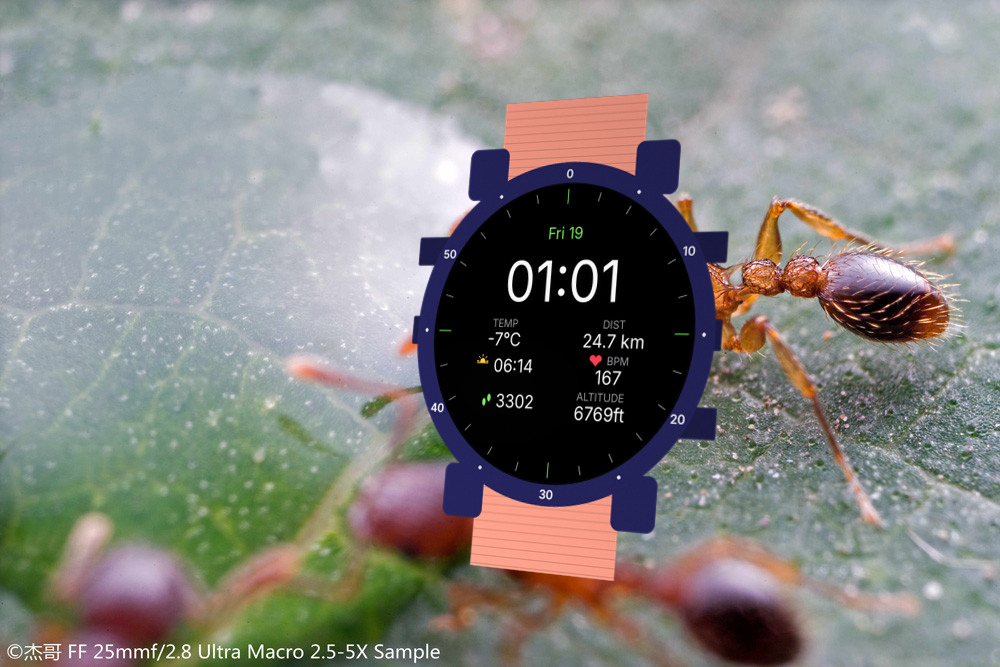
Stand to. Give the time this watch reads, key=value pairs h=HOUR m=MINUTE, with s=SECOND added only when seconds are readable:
h=1 m=1
